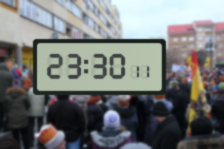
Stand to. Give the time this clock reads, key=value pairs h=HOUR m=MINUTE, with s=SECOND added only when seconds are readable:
h=23 m=30 s=11
